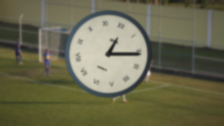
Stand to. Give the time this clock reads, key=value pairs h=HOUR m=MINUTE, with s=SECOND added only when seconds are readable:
h=12 m=11
